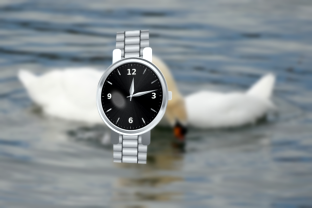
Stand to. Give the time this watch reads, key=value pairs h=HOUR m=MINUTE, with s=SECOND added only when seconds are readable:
h=12 m=13
